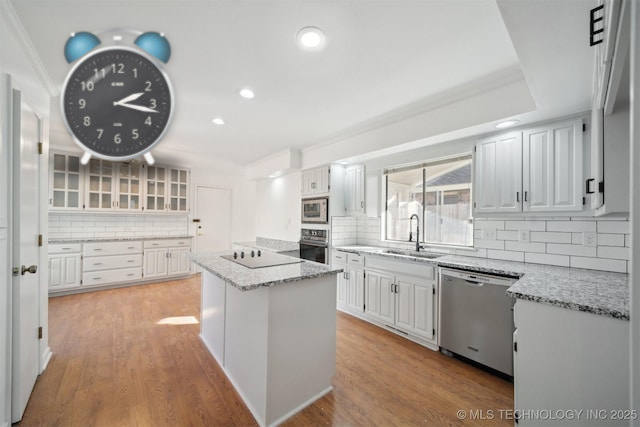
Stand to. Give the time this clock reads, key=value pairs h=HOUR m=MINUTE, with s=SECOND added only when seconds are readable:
h=2 m=17
